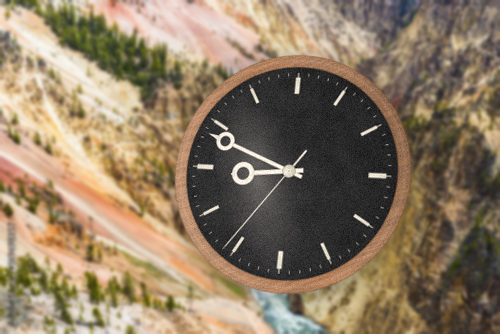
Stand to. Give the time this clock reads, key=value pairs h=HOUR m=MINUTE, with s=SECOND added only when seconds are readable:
h=8 m=48 s=36
